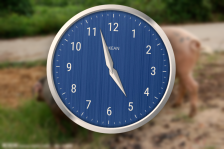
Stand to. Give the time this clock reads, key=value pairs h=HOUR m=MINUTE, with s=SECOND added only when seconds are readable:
h=4 m=57
